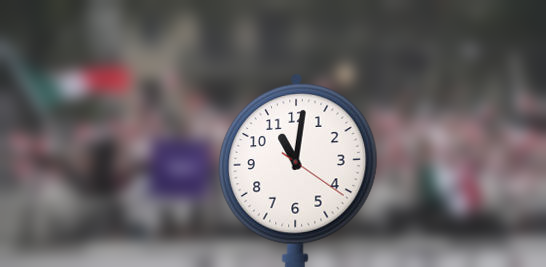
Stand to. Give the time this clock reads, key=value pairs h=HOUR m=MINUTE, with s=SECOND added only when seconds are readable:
h=11 m=1 s=21
